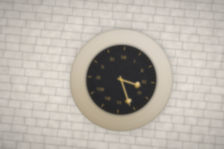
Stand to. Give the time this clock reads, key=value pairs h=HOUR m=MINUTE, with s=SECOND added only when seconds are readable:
h=3 m=26
